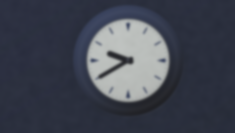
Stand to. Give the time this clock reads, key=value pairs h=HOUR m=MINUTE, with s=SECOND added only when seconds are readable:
h=9 m=40
